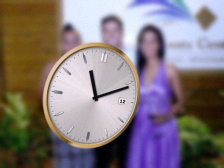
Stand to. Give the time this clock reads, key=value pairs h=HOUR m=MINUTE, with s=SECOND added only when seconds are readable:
h=11 m=11
